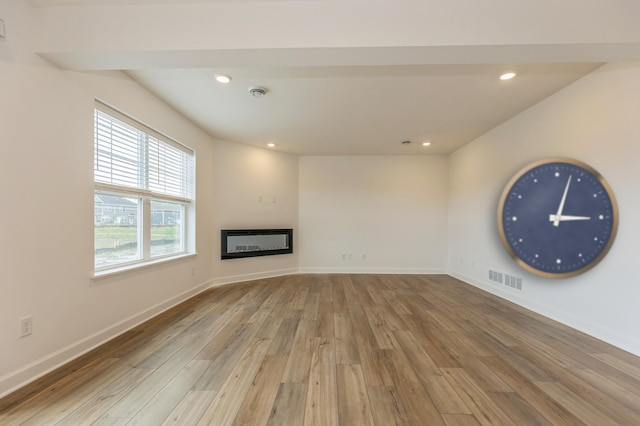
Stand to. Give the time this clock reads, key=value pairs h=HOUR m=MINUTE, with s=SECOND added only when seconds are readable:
h=3 m=3
